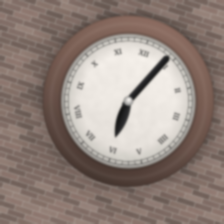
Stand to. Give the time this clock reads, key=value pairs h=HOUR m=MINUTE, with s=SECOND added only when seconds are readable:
h=6 m=4
